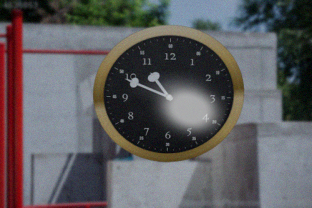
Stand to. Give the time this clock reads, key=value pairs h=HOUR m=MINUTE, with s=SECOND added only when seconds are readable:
h=10 m=49
